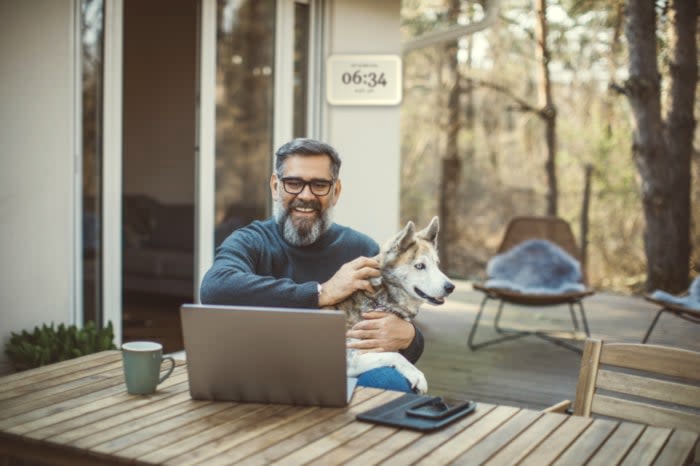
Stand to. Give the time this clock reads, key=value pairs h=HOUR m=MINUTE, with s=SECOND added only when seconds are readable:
h=6 m=34
